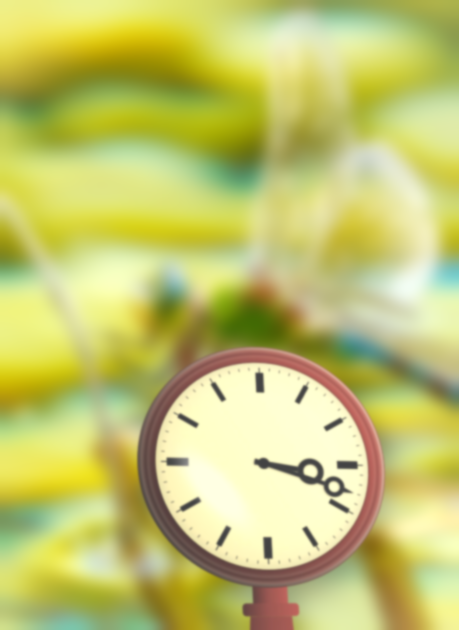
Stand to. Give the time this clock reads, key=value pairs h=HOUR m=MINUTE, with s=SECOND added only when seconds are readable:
h=3 m=18
